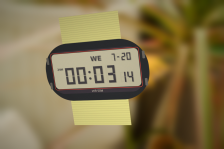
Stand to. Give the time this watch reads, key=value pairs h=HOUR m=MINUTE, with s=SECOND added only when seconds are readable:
h=0 m=3 s=14
